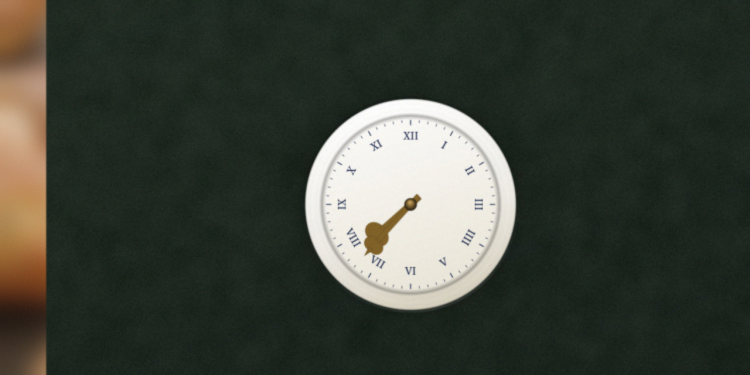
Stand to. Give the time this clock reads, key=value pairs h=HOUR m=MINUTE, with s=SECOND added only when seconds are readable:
h=7 m=37
